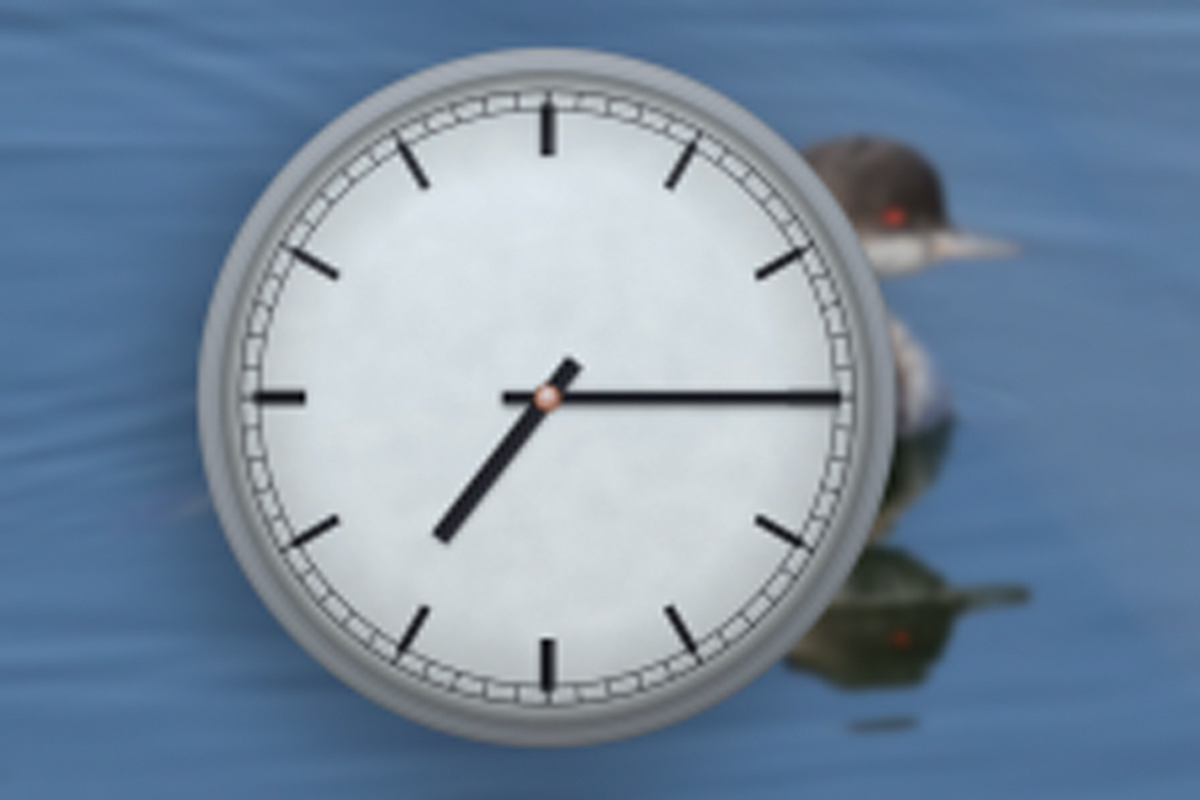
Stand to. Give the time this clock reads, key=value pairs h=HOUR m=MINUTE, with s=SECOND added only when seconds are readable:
h=7 m=15
